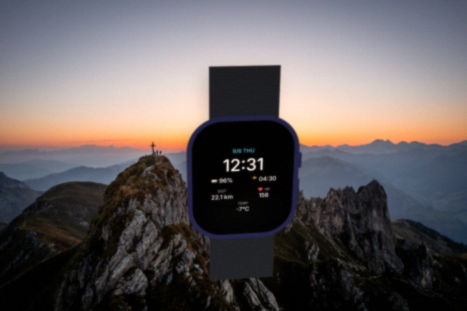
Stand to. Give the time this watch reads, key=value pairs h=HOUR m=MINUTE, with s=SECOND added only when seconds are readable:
h=12 m=31
